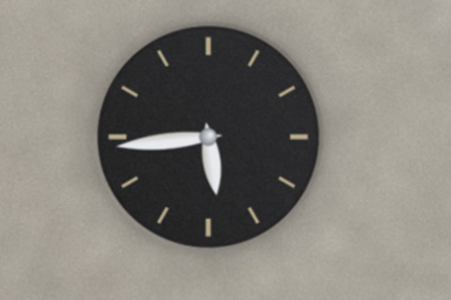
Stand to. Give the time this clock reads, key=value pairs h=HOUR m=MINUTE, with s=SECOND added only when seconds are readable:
h=5 m=44
